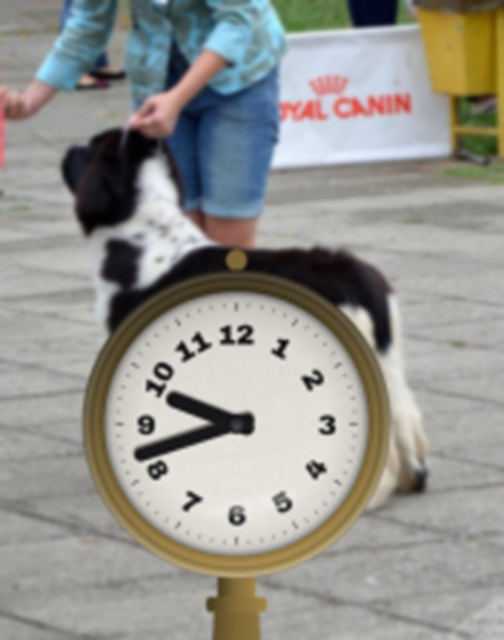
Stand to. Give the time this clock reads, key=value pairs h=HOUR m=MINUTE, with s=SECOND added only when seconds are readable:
h=9 m=42
